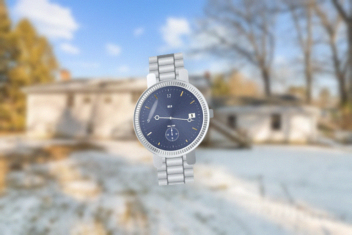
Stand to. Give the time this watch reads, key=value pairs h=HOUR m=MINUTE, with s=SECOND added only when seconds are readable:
h=9 m=17
